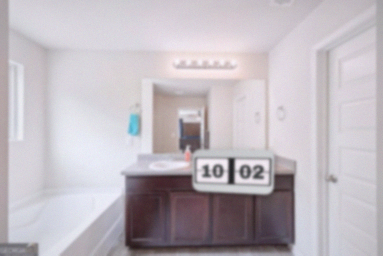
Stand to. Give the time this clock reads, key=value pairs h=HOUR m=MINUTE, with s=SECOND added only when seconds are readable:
h=10 m=2
